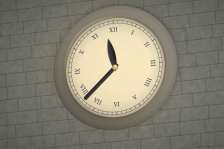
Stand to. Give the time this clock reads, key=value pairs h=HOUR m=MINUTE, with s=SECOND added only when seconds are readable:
h=11 m=38
